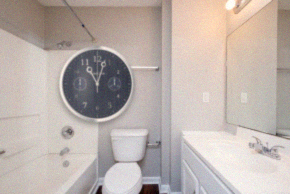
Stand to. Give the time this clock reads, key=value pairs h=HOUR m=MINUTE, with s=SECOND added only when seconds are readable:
h=11 m=3
